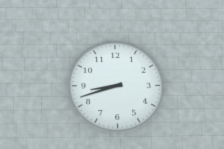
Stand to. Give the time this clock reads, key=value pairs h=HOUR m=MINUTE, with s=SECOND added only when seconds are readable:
h=8 m=42
